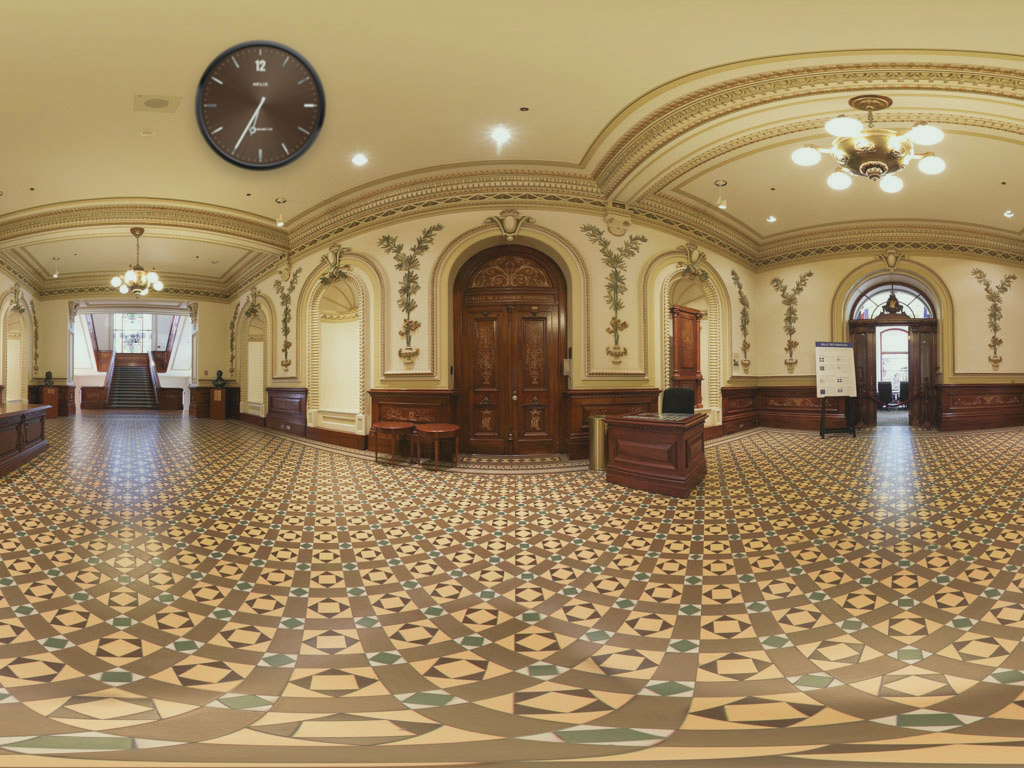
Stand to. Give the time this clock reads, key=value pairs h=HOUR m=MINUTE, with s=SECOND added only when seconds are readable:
h=6 m=35
